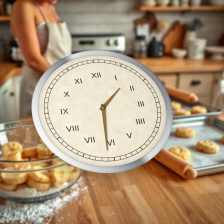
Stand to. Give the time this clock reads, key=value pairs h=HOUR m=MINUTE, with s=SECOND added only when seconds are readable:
h=1 m=31
